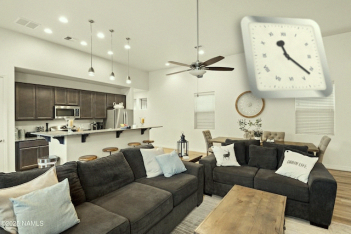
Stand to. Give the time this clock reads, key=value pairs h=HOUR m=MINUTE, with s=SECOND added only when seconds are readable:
h=11 m=22
